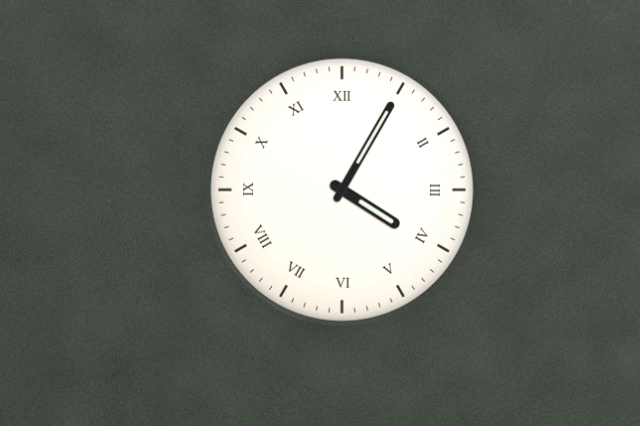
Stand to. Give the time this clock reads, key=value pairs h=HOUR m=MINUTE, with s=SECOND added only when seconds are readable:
h=4 m=5
